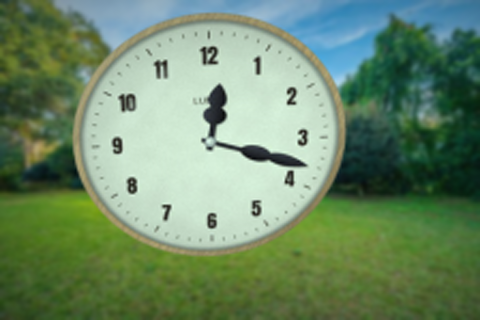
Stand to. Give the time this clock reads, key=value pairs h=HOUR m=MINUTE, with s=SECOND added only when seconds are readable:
h=12 m=18
